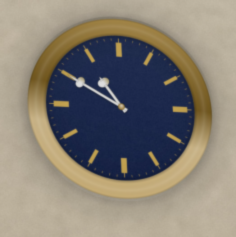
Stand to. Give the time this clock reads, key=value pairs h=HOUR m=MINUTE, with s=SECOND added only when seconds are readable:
h=10 m=50
